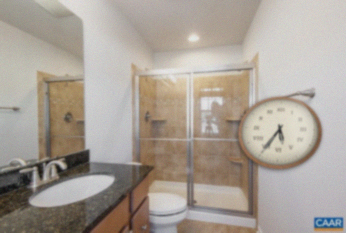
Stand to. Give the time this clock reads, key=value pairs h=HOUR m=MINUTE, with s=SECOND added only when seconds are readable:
h=5 m=35
